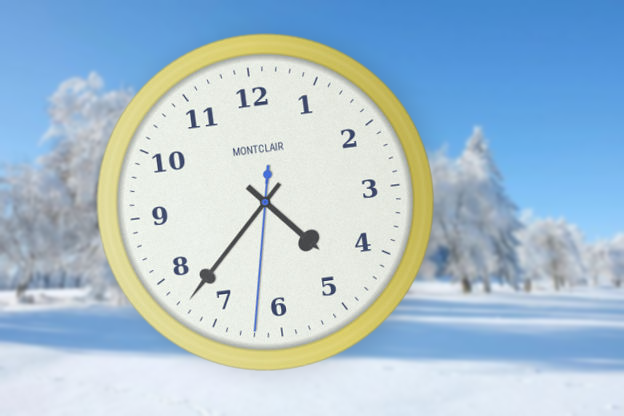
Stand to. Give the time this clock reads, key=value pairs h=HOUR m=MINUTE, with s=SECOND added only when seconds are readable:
h=4 m=37 s=32
